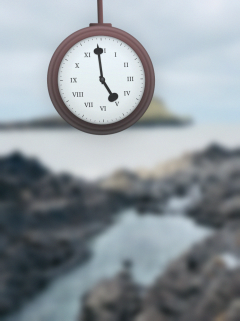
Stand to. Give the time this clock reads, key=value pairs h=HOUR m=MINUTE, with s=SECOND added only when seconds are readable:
h=4 m=59
